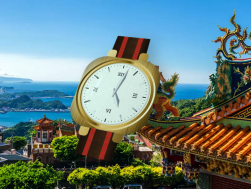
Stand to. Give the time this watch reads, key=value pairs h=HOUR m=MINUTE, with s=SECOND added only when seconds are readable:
h=5 m=2
